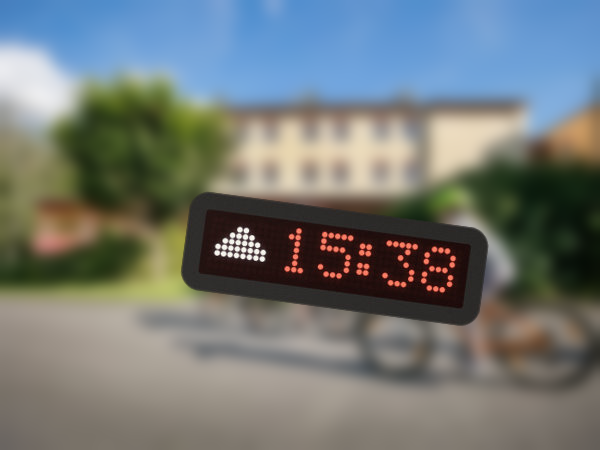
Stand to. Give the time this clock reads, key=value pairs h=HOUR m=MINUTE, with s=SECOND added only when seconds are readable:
h=15 m=38
